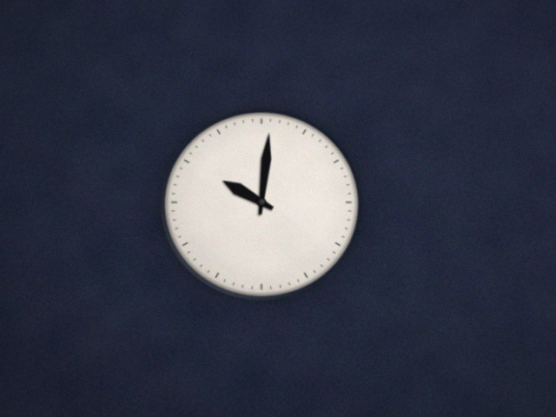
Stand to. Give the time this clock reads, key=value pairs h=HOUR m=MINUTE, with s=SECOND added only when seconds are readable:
h=10 m=1
